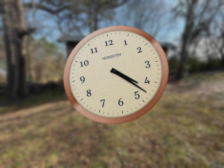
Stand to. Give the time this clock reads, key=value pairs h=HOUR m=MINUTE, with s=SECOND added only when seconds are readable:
h=4 m=23
